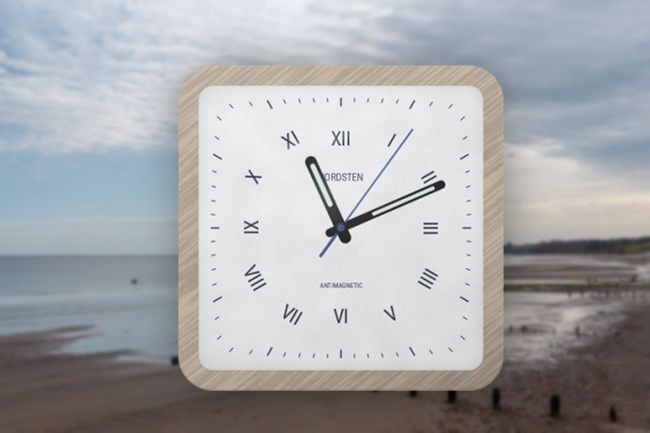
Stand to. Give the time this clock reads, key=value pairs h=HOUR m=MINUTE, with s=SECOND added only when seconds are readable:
h=11 m=11 s=6
